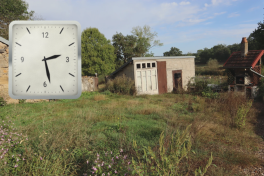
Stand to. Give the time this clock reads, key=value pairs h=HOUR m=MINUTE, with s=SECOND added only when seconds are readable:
h=2 m=28
